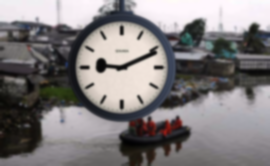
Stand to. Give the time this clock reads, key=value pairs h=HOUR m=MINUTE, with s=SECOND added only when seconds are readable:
h=9 m=11
